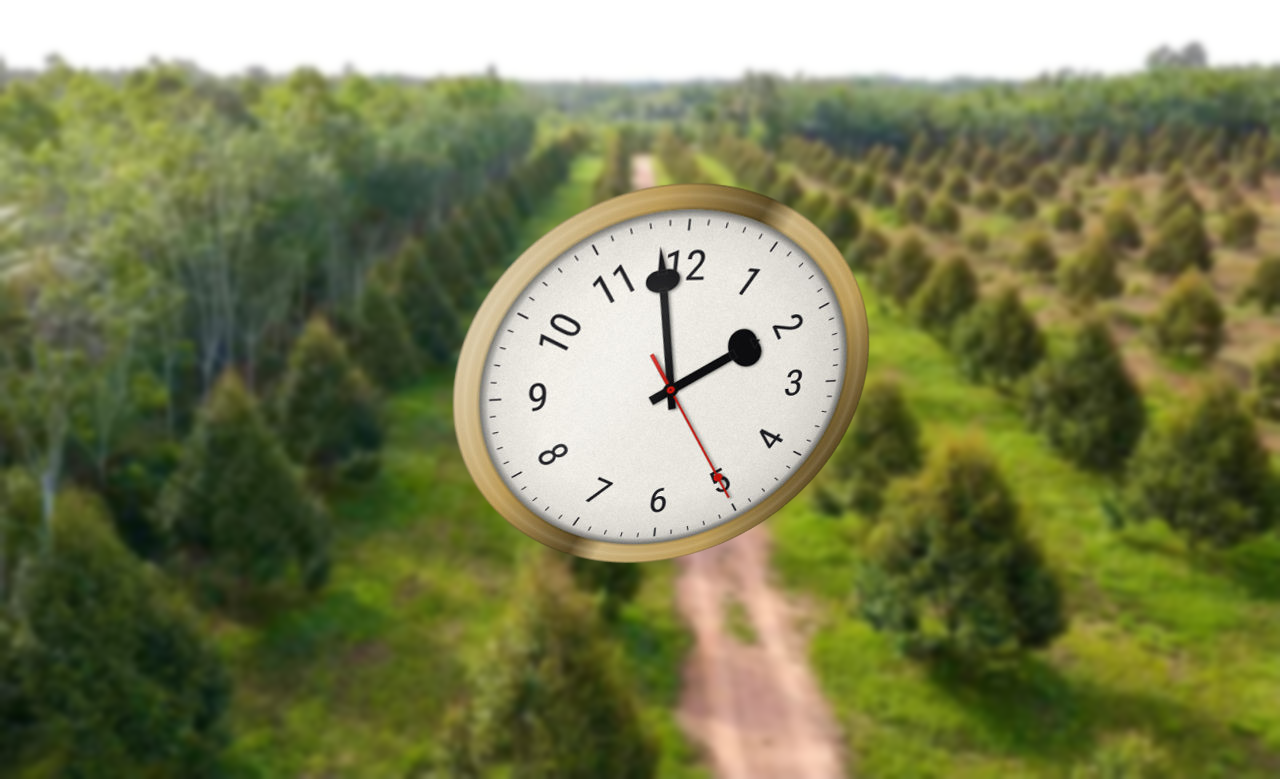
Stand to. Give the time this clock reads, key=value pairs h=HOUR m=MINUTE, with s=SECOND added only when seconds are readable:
h=1 m=58 s=25
